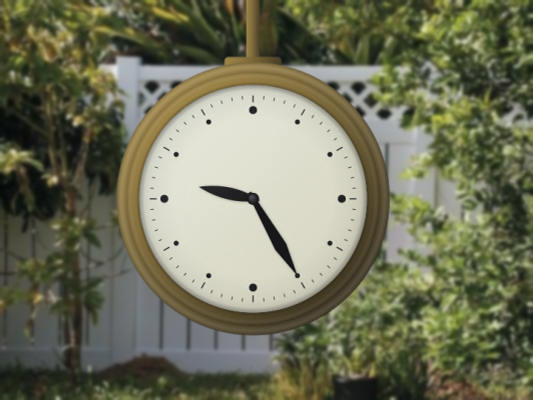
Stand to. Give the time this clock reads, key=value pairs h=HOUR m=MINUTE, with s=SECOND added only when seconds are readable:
h=9 m=25
